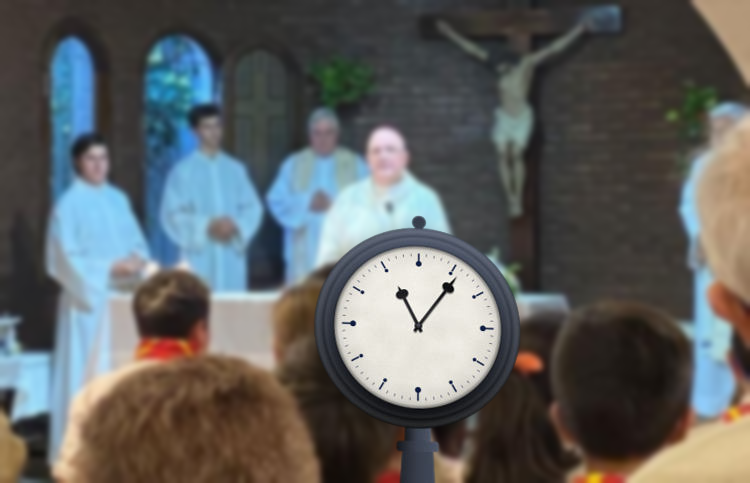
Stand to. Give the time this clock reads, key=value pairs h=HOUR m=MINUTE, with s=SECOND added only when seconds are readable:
h=11 m=6
